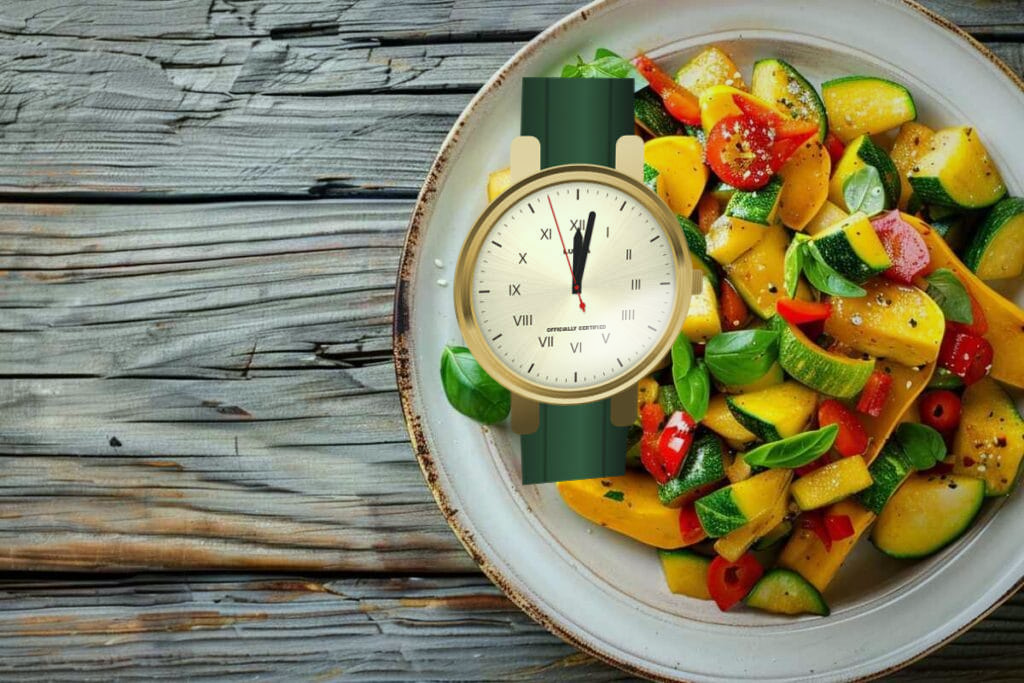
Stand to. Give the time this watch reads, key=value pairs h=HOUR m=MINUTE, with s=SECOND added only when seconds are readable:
h=12 m=1 s=57
